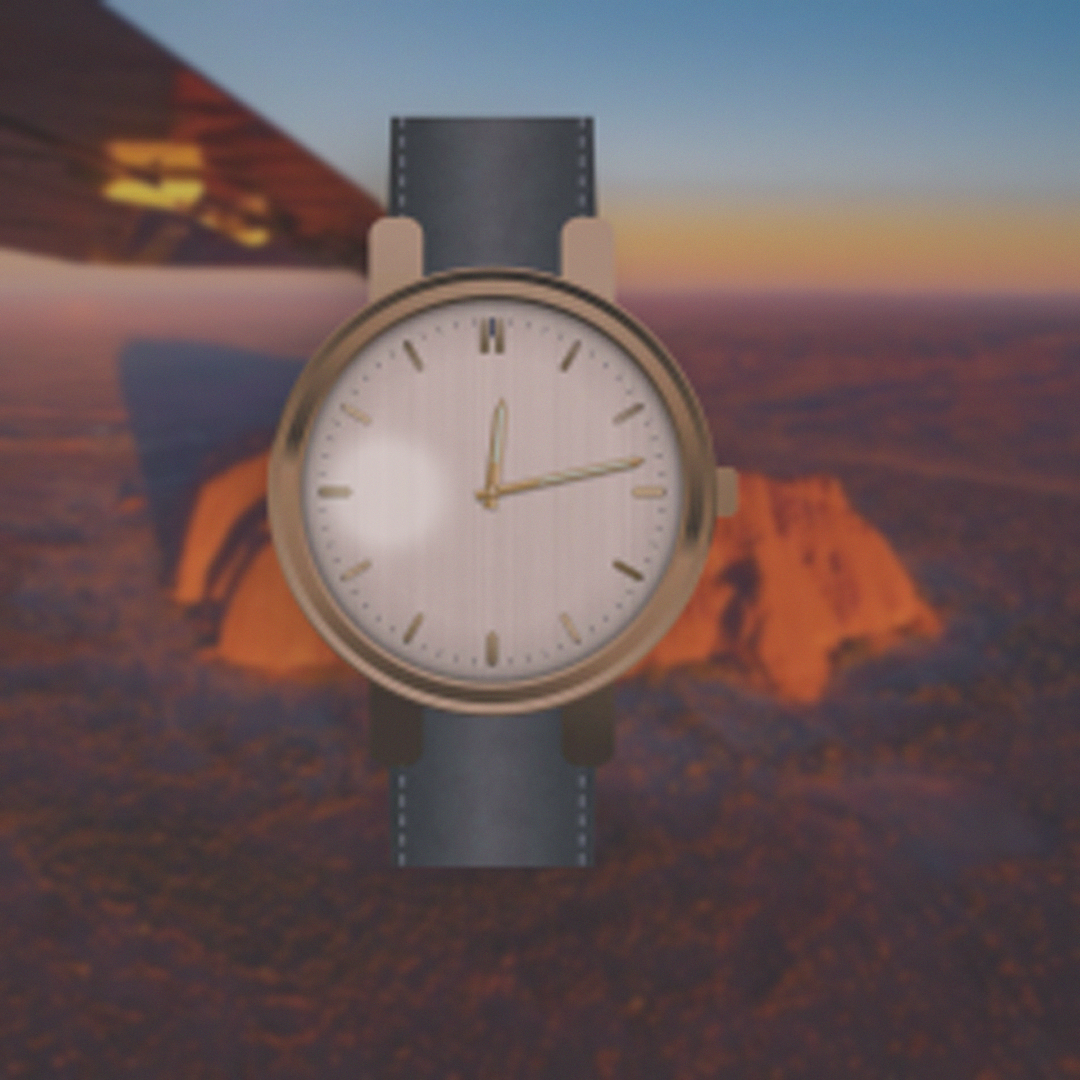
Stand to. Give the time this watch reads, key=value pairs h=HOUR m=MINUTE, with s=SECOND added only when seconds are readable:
h=12 m=13
